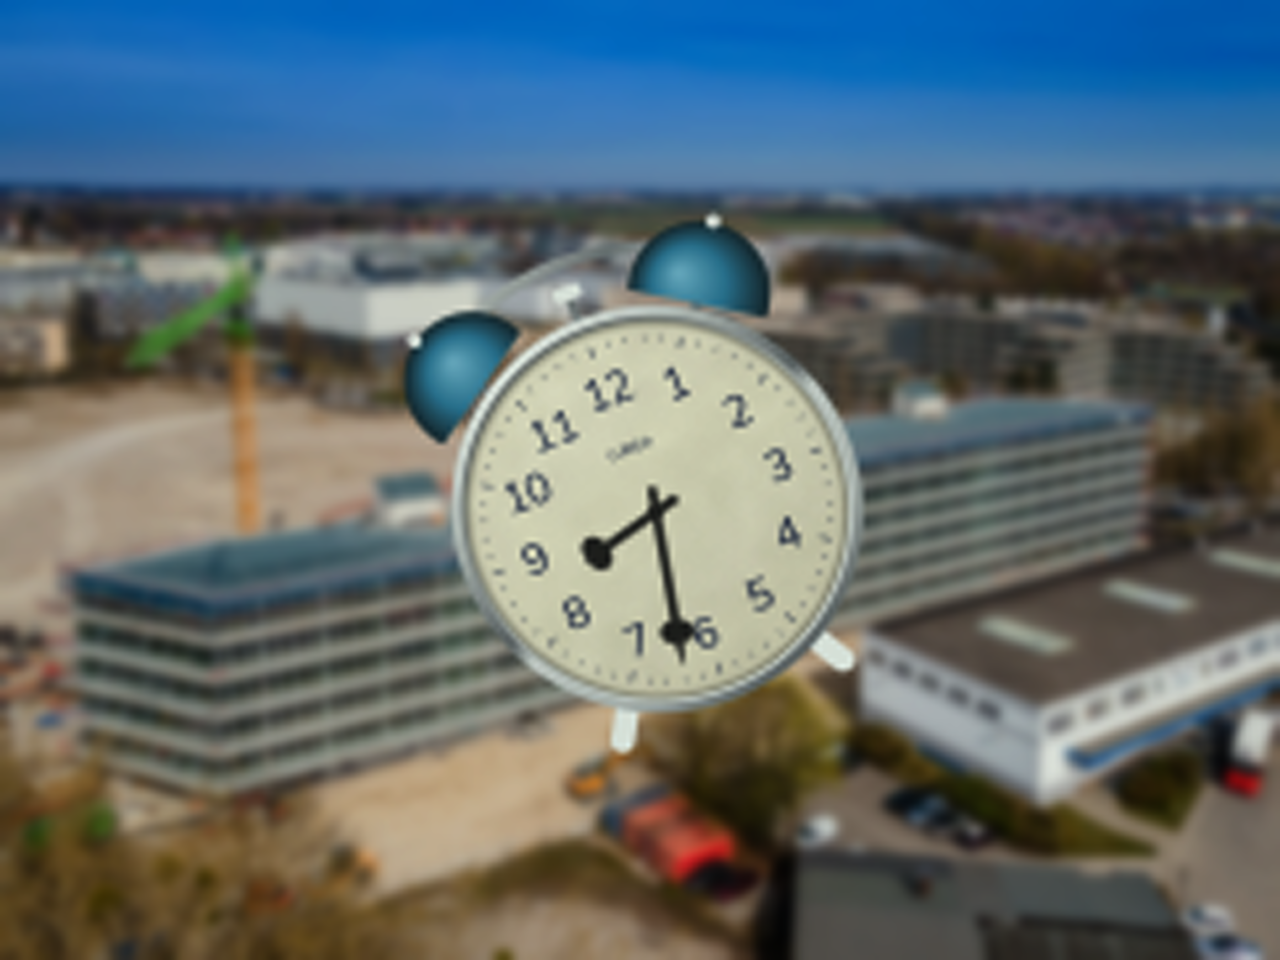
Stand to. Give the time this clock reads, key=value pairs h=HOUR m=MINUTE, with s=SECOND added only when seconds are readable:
h=8 m=32
